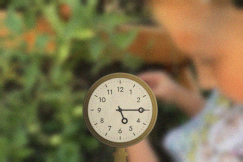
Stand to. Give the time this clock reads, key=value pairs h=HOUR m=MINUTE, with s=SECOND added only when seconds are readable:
h=5 m=15
